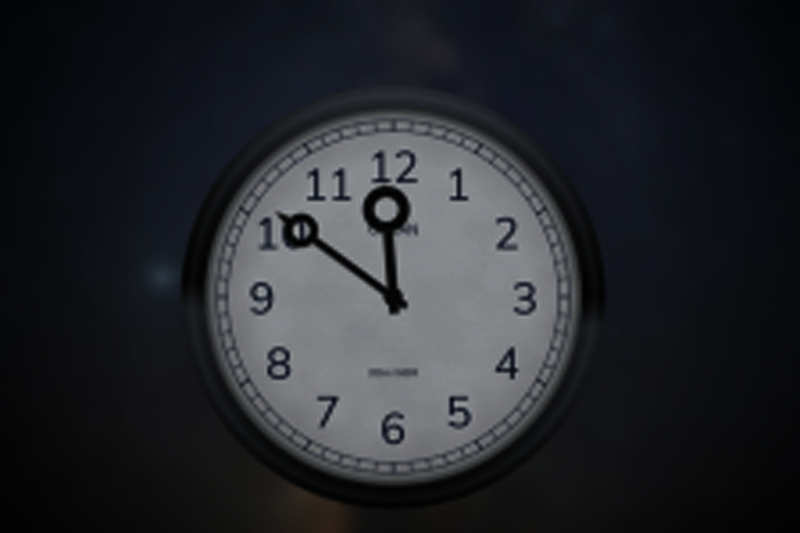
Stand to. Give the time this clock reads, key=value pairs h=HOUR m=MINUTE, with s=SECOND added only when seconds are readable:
h=11 m=51
